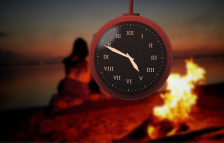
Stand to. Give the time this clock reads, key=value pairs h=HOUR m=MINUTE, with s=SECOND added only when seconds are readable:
h=4 m=49
